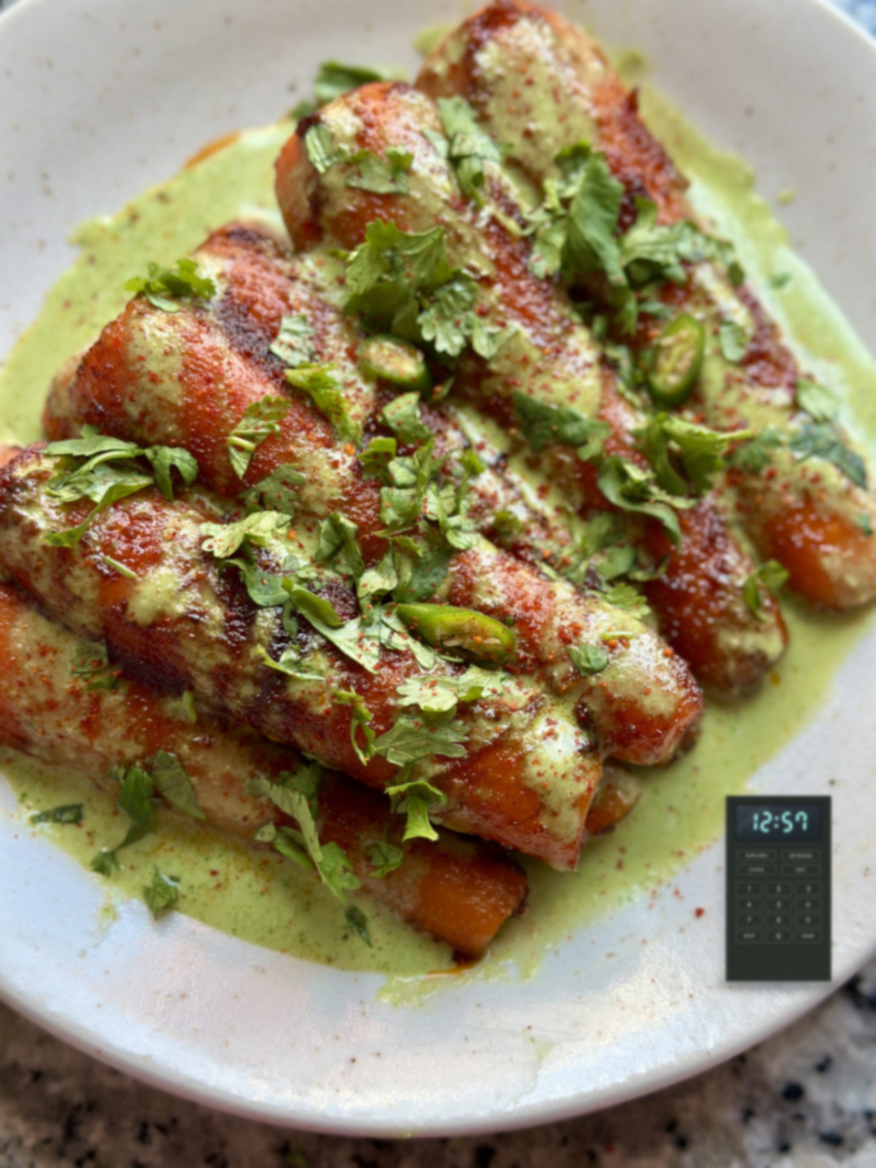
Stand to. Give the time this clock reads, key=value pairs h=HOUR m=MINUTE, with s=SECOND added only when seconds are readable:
h=12 m=57
